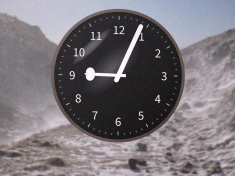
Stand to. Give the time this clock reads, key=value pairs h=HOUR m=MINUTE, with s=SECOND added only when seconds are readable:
h=9 m=4
